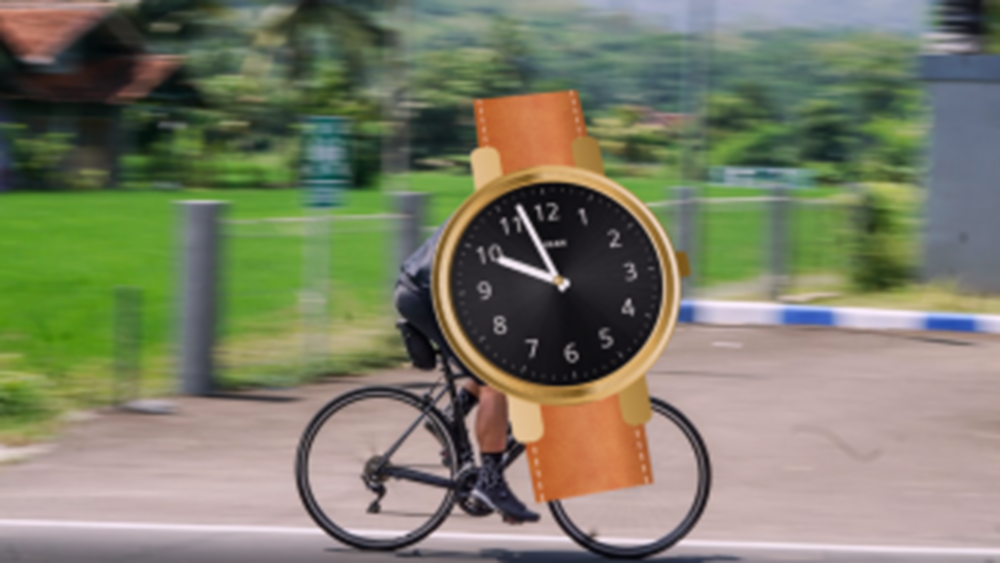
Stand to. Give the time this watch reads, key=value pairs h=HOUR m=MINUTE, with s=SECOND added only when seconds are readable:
h=9 m=57
